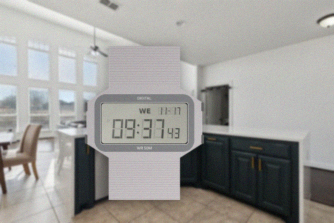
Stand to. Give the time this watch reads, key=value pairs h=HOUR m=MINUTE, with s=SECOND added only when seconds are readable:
h=9 m=37 s=43
